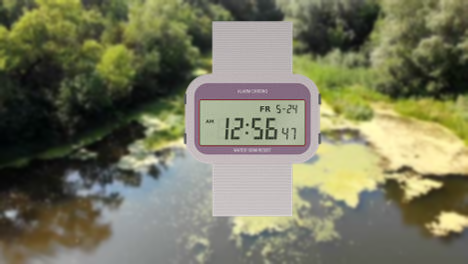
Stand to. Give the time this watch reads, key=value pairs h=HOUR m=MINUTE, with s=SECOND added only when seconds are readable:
h=12 m=56 s=47
